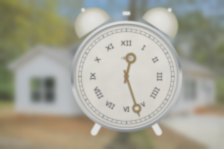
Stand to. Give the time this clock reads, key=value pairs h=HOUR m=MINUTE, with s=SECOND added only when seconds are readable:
h=12 m=27
